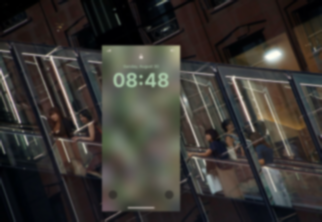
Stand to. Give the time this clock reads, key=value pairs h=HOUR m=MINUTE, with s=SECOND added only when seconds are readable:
h=8 m=48
